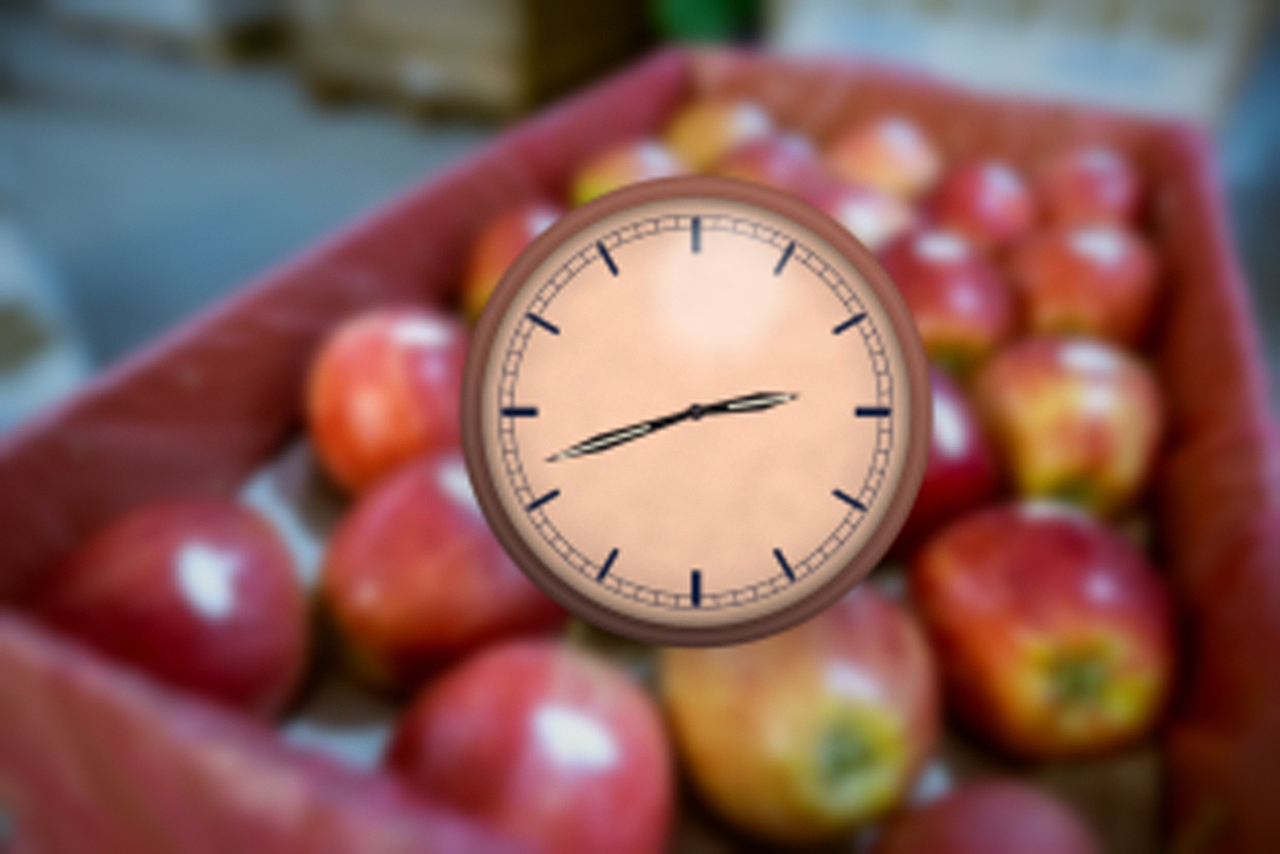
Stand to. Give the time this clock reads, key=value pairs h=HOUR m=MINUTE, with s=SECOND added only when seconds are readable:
h=2 m=42
